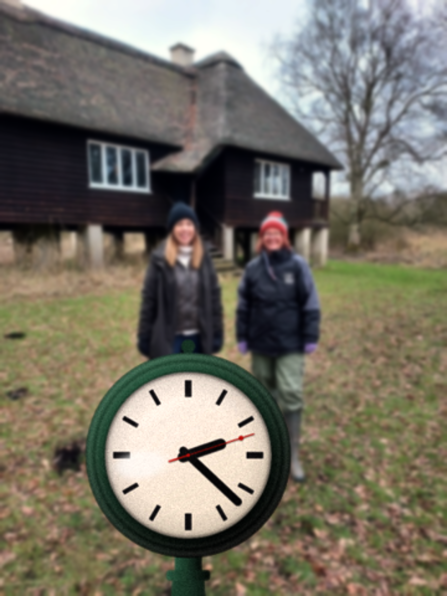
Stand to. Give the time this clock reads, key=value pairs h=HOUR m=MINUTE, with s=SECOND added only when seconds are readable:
h=2 m=22 s=12
